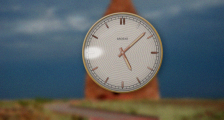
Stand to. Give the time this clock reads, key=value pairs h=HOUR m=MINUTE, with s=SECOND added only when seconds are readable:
h=5 m=8
